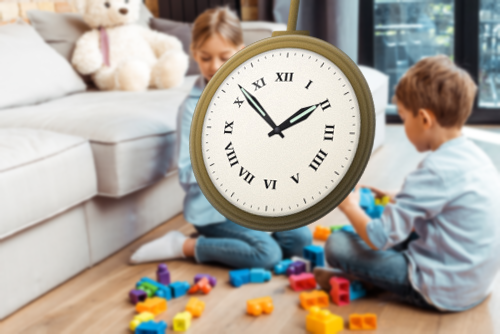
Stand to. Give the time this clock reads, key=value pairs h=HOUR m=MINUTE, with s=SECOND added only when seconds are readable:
h=1 m=52
